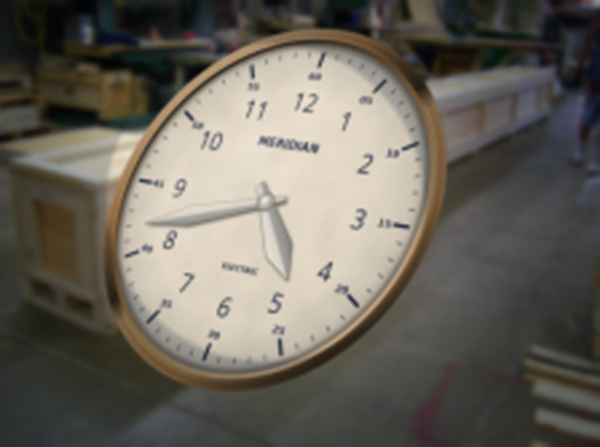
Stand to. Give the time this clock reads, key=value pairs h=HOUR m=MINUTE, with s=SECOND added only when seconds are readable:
h=4 m=42
